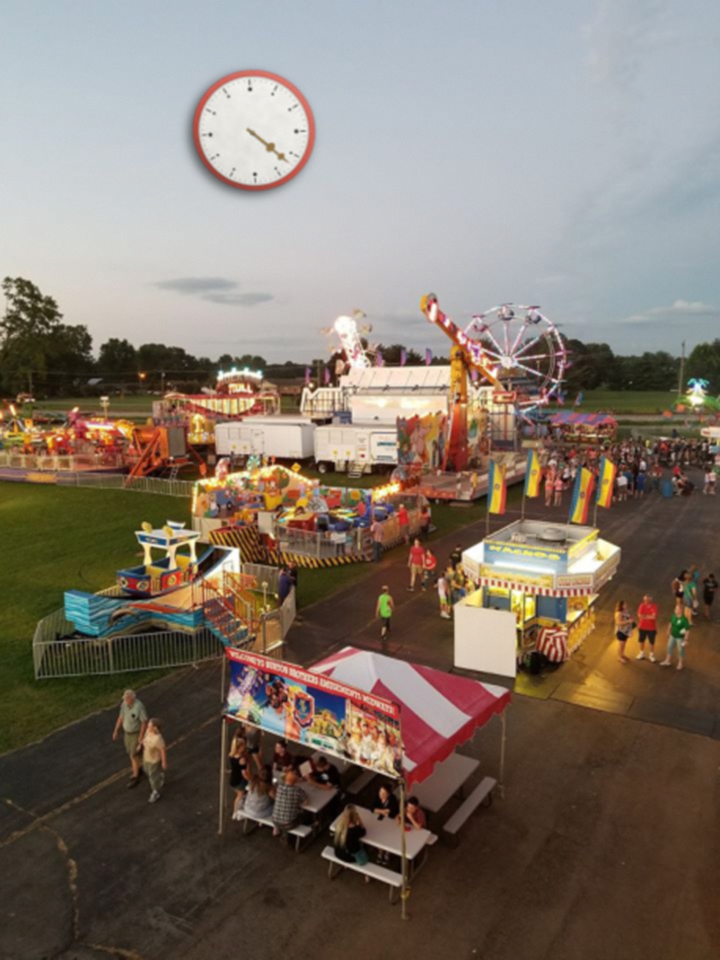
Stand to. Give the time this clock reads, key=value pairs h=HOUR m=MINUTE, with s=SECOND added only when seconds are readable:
h=4 m=22
